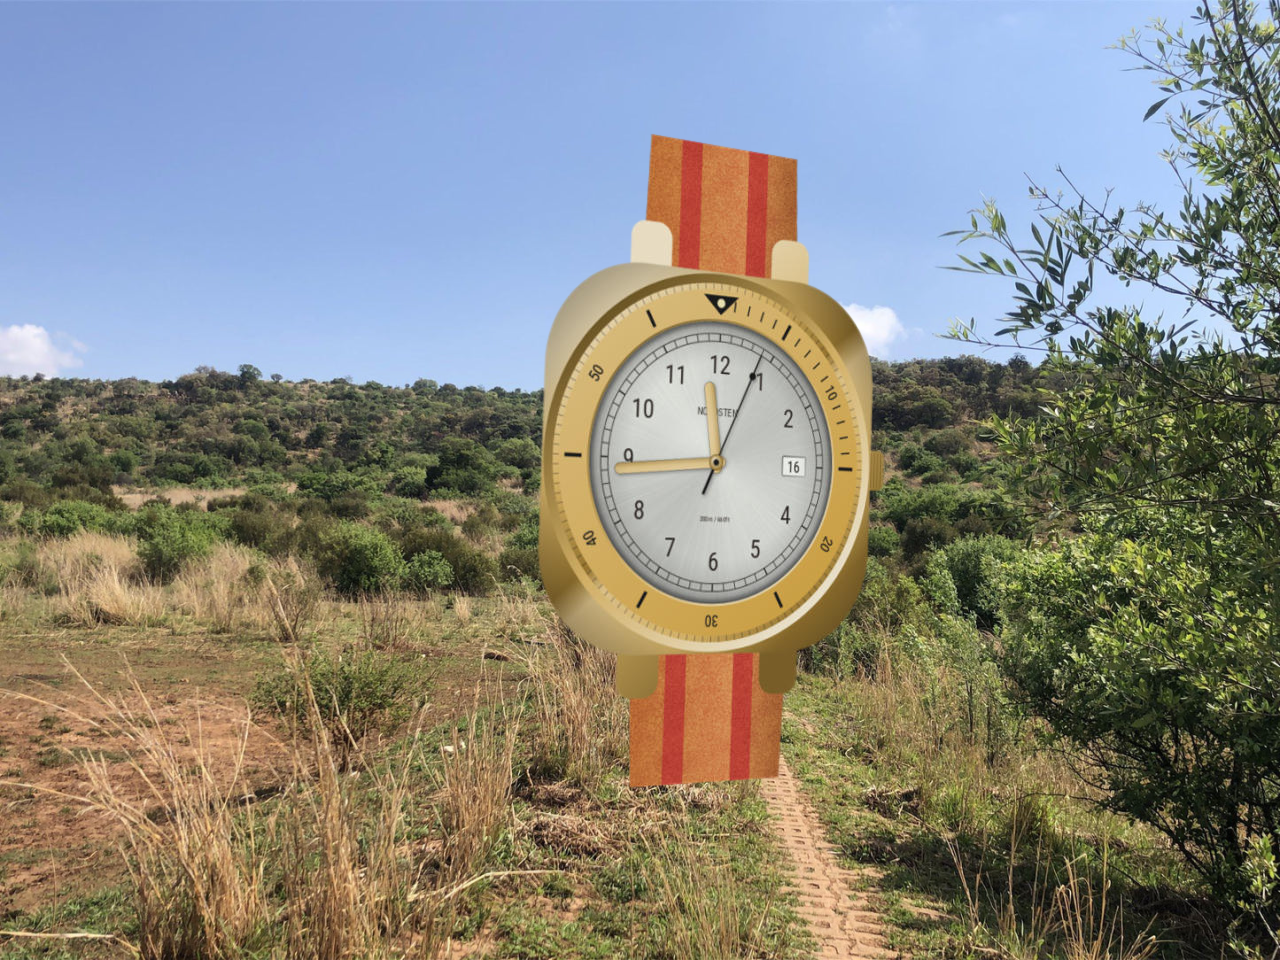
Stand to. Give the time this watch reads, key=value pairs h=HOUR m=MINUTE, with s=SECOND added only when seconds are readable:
h=11 m=44 s=4
